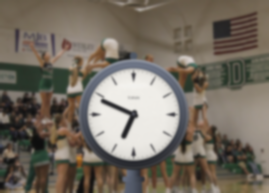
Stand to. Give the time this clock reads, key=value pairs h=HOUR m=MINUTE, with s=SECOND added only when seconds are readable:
h=6 m=49
